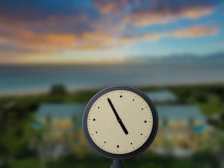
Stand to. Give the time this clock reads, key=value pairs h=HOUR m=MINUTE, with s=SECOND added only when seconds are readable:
h=4 m=55
